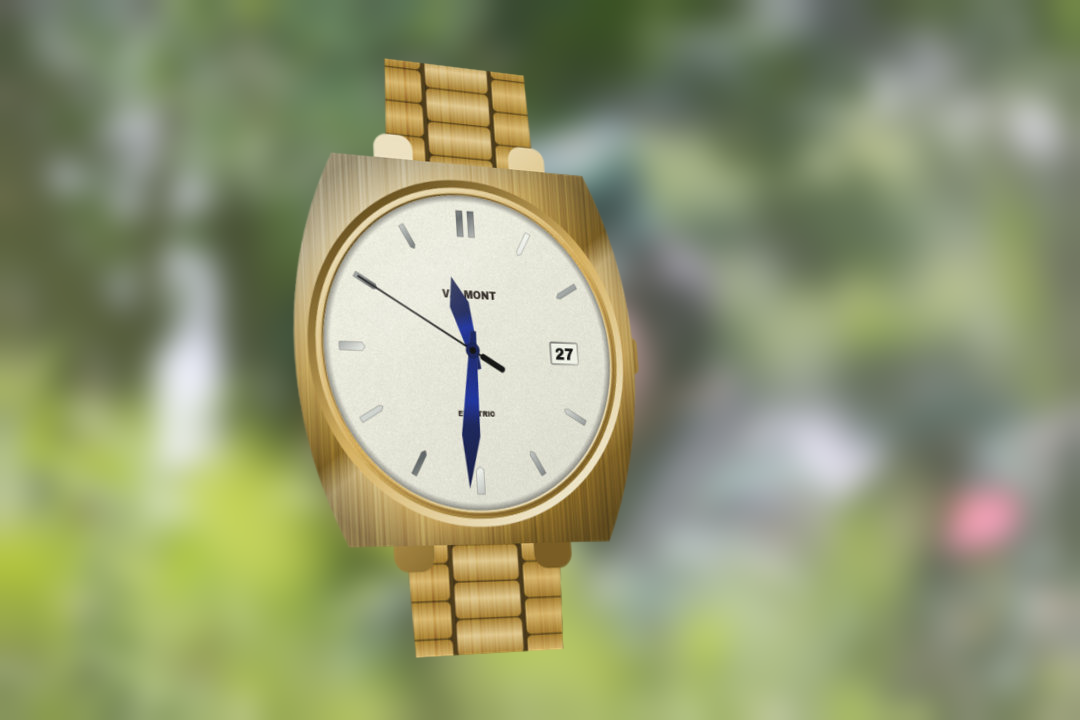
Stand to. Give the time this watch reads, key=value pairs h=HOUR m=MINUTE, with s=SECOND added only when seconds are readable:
h=11 m=30 s=50
